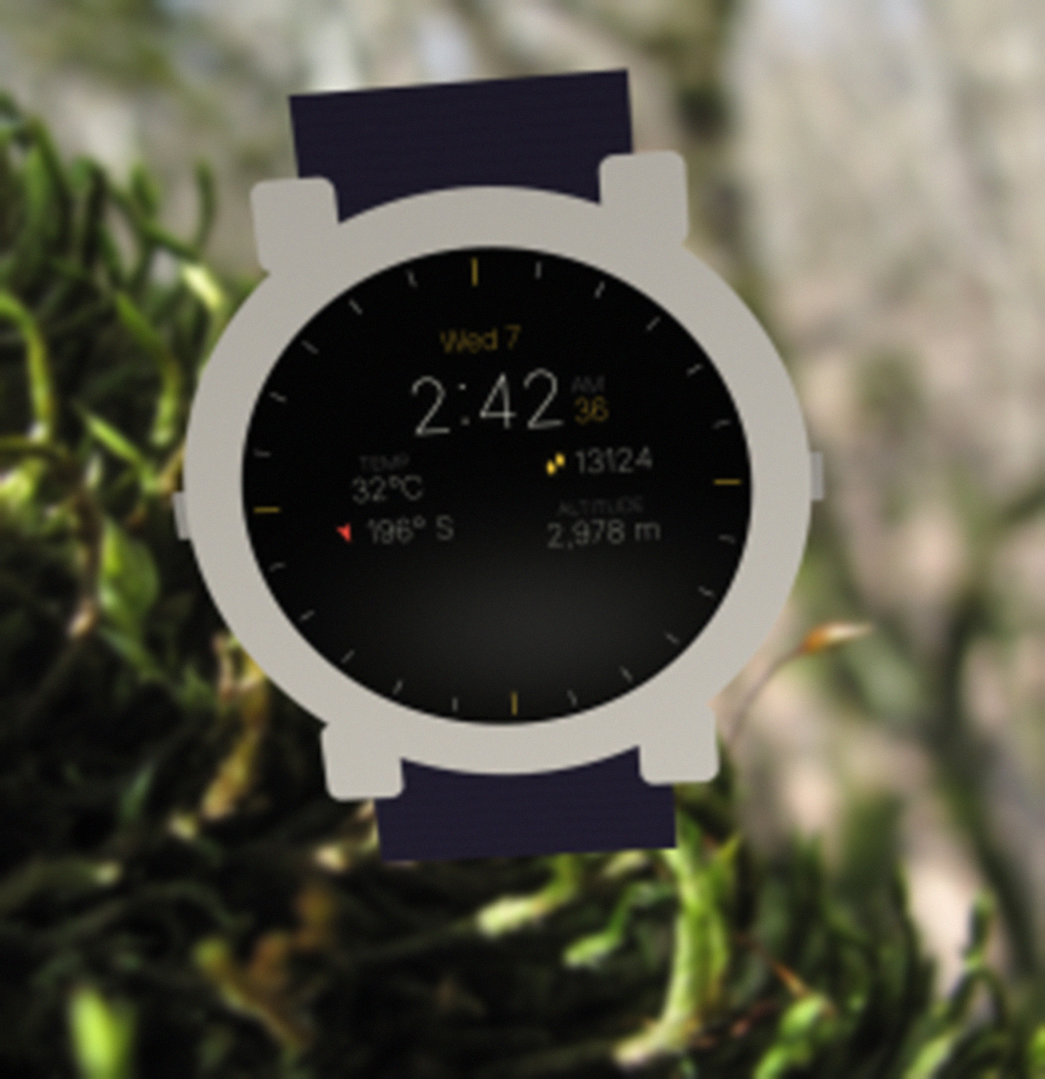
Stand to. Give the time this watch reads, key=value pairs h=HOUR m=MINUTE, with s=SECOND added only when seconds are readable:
h=2 m=42
